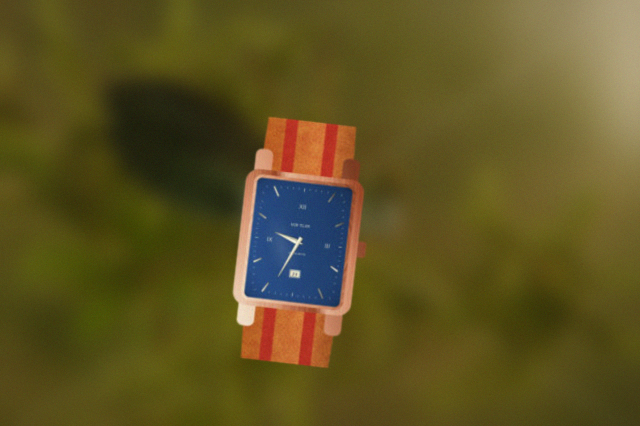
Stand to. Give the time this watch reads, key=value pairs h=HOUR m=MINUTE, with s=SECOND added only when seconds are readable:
h=9 m=34
